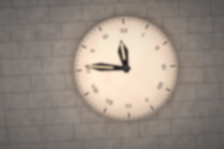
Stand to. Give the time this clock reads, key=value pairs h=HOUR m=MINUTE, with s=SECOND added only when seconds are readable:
h=11 m=46
